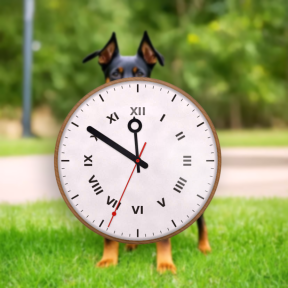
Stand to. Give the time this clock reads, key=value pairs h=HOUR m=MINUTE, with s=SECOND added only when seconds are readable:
h=11 m=50 s=34
